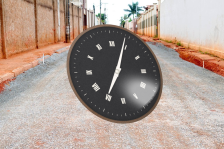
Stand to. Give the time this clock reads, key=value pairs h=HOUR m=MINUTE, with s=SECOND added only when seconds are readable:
h=7 m=4
